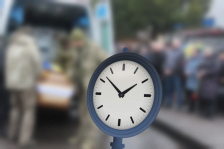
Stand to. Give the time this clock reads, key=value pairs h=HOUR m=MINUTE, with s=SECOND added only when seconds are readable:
h=1 m=52
